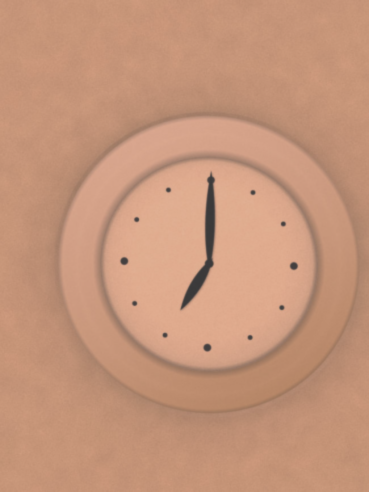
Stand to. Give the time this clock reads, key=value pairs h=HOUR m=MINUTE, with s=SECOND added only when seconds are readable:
h=7 m=0
